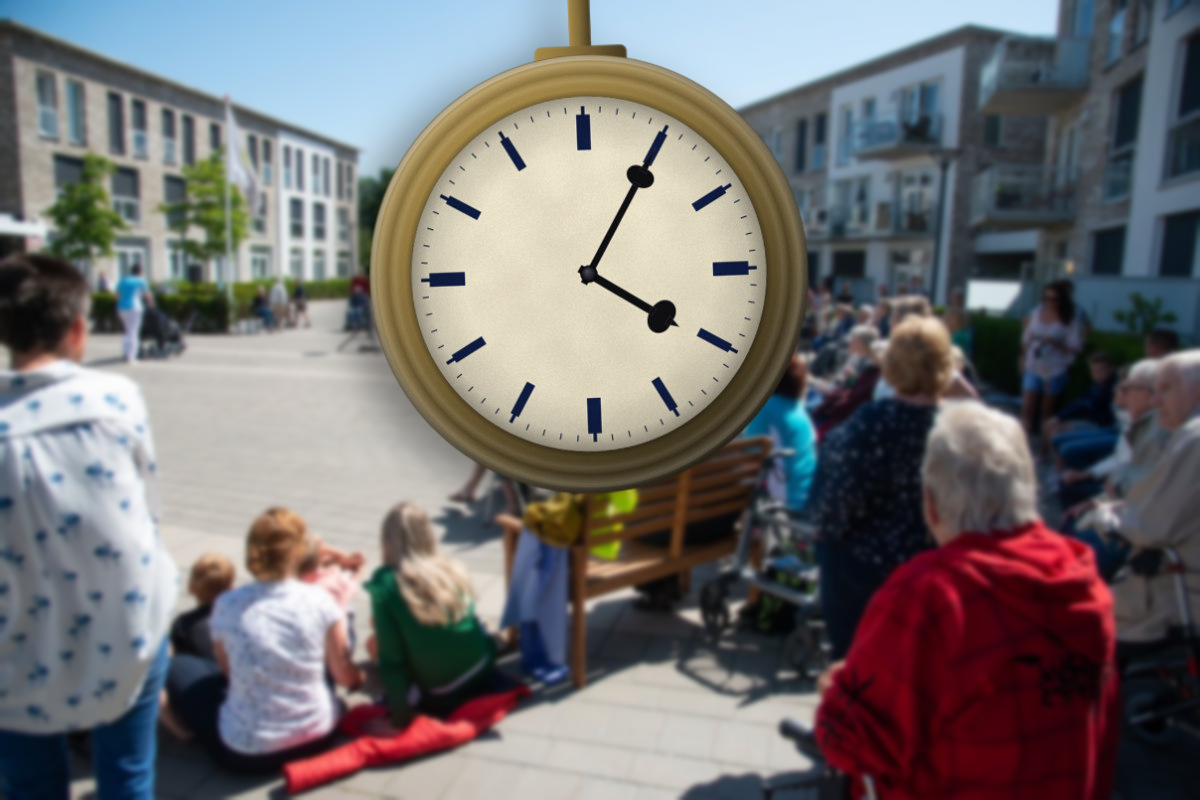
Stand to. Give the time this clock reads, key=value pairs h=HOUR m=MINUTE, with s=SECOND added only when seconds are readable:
h=4 m=5
